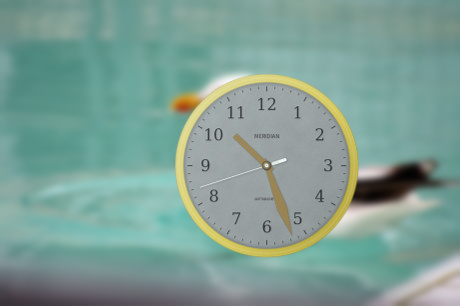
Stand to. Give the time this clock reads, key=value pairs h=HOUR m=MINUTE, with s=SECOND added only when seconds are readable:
h=10 m=26 s=42
